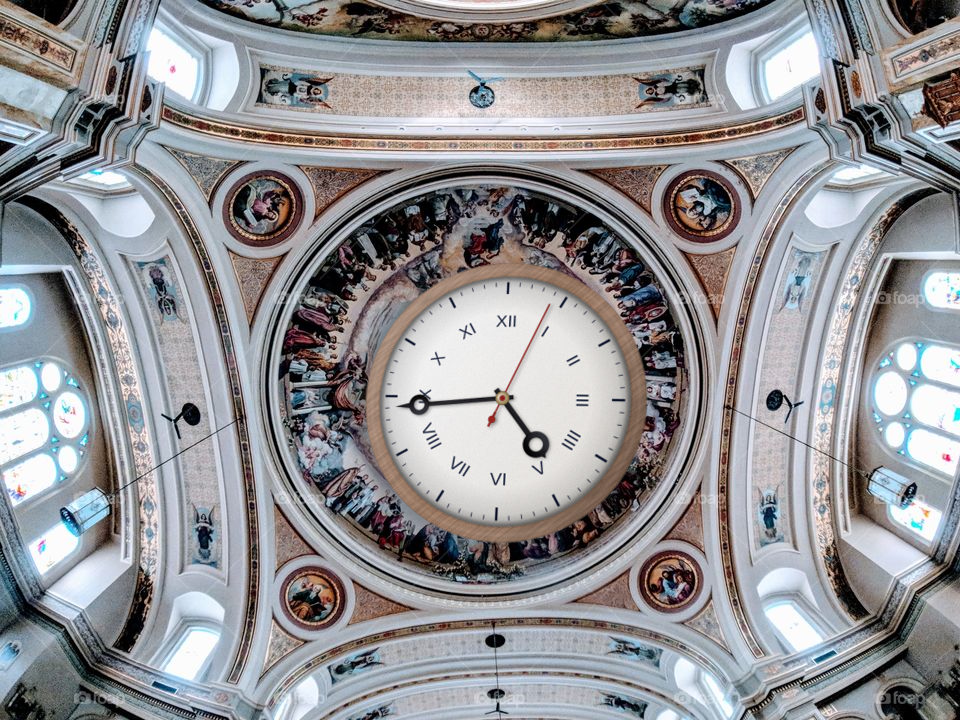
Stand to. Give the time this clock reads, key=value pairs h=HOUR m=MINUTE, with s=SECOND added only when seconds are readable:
h=4 m=44 s=4
